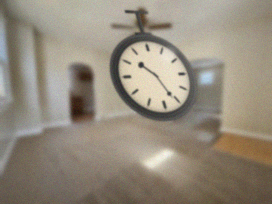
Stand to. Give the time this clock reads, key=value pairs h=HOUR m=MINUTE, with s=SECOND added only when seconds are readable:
h=10 m=26
